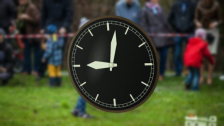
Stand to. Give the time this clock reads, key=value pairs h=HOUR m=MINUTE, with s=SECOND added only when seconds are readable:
h=9 m=2
